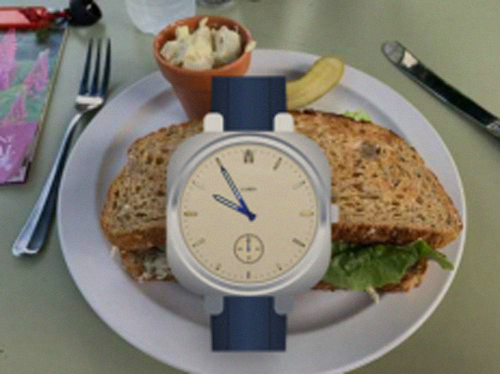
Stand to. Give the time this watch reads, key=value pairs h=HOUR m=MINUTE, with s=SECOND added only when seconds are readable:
h=9 m=55
